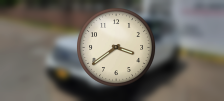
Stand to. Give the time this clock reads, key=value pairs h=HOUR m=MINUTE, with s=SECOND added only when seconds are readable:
h=3 m=39
